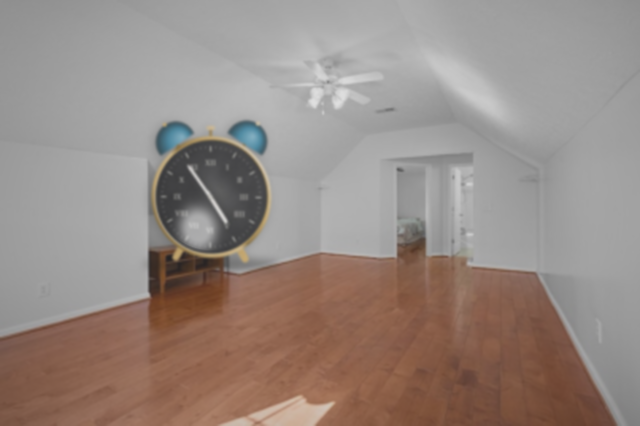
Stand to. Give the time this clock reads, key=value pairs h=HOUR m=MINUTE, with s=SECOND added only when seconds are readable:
h=4 m=54
